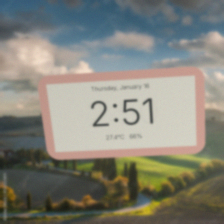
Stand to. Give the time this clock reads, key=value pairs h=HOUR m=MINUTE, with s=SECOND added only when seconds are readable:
h=2 m=51
